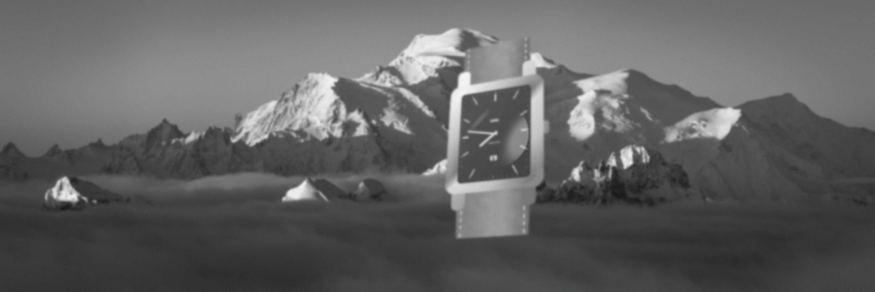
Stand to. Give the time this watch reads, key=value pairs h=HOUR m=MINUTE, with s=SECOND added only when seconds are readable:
h=7 m=47
